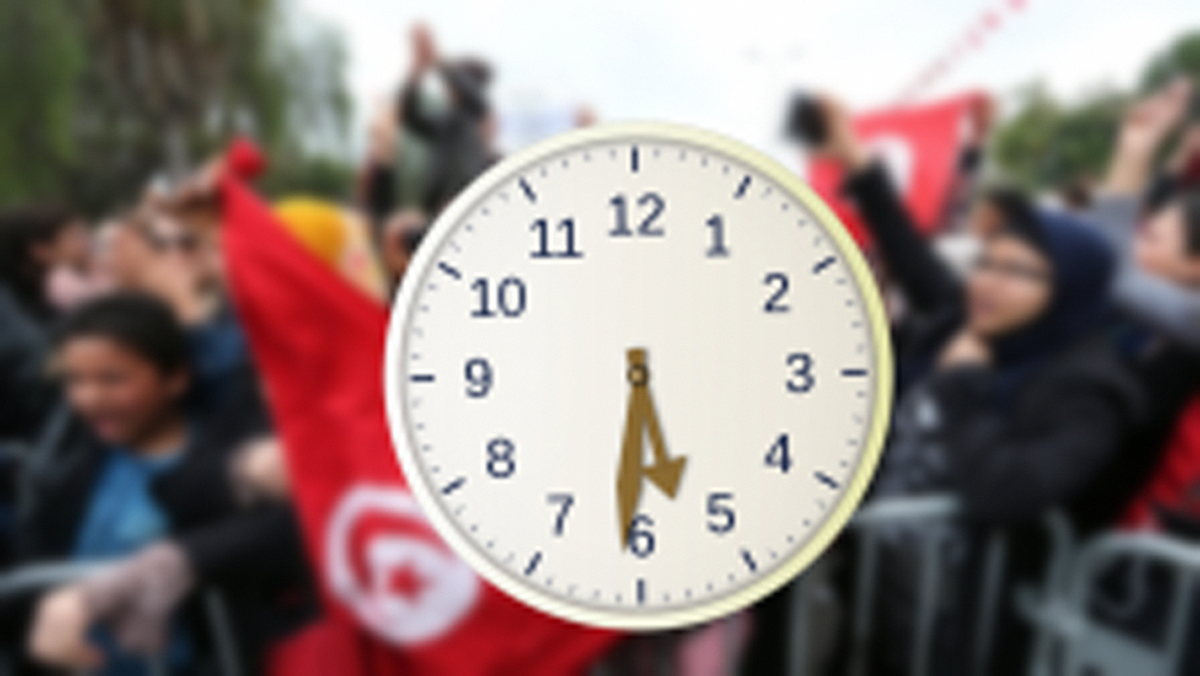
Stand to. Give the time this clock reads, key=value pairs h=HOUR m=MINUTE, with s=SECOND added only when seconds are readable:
h=5 m=31
